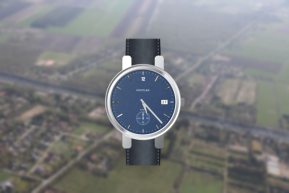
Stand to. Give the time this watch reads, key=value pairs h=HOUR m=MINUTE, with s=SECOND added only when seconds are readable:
h=5 m=23
